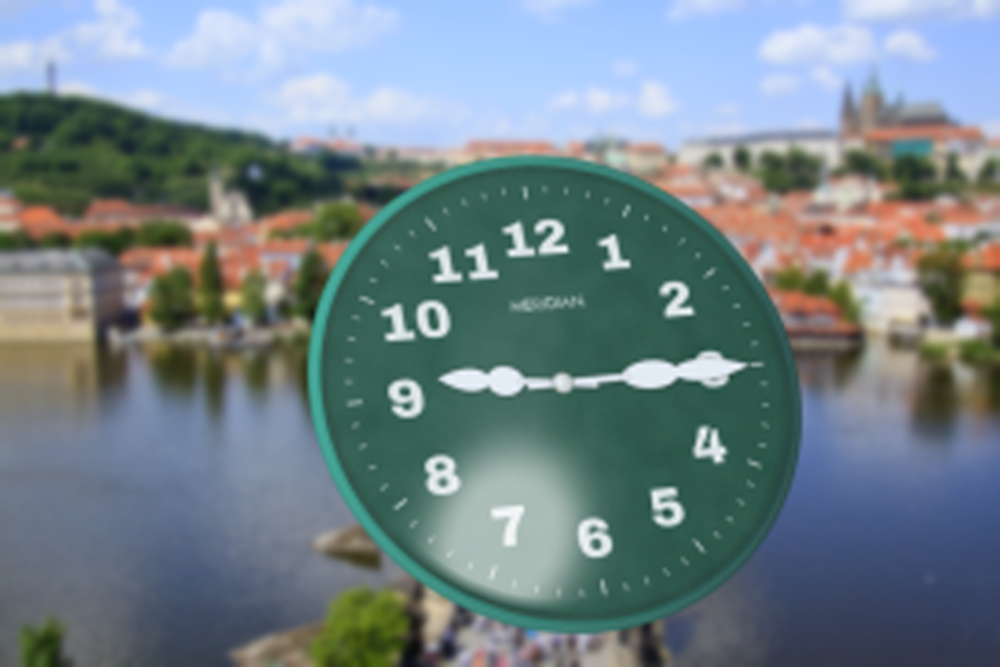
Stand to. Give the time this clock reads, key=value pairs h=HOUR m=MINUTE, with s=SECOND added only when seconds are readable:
h=9 m=15
